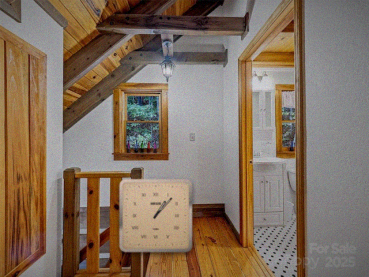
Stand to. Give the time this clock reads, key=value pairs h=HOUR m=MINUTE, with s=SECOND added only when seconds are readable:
h=1 m=7
